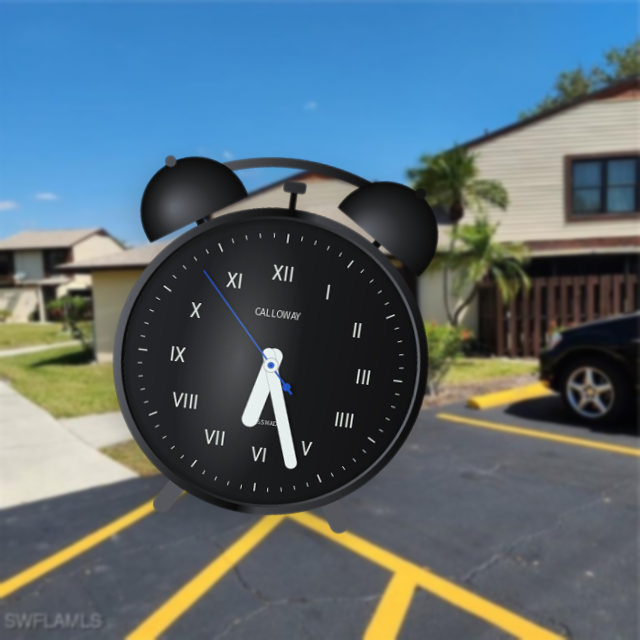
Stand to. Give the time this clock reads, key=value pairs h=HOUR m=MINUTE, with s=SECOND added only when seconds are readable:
h=6 m=26 s=53
